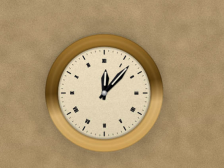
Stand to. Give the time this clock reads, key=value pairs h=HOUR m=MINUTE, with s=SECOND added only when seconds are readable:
h=12 m=7
